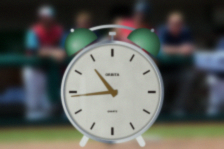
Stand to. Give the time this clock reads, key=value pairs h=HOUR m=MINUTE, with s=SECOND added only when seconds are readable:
h=10 m=44
